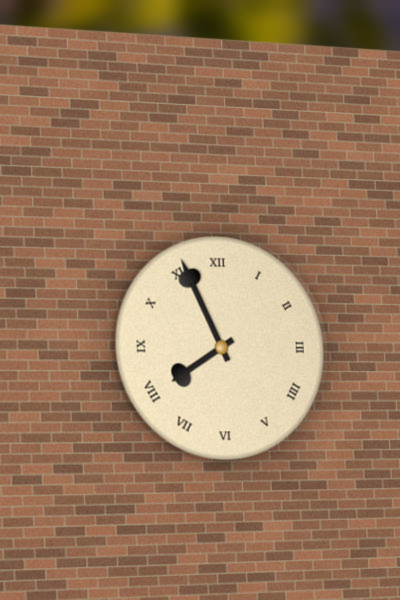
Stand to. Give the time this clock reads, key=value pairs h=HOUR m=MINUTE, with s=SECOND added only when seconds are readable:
h=7 m=56
